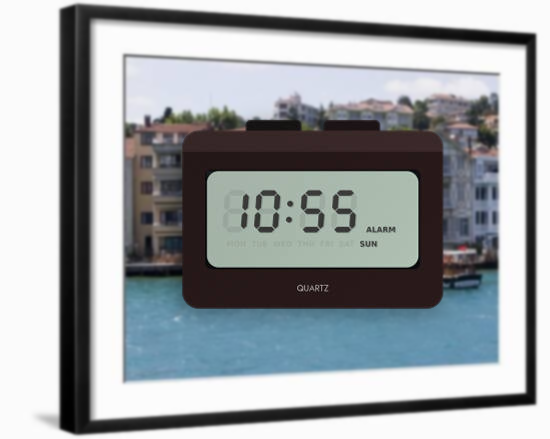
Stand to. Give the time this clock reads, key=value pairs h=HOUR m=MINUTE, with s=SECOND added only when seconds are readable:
h=10 m=55
